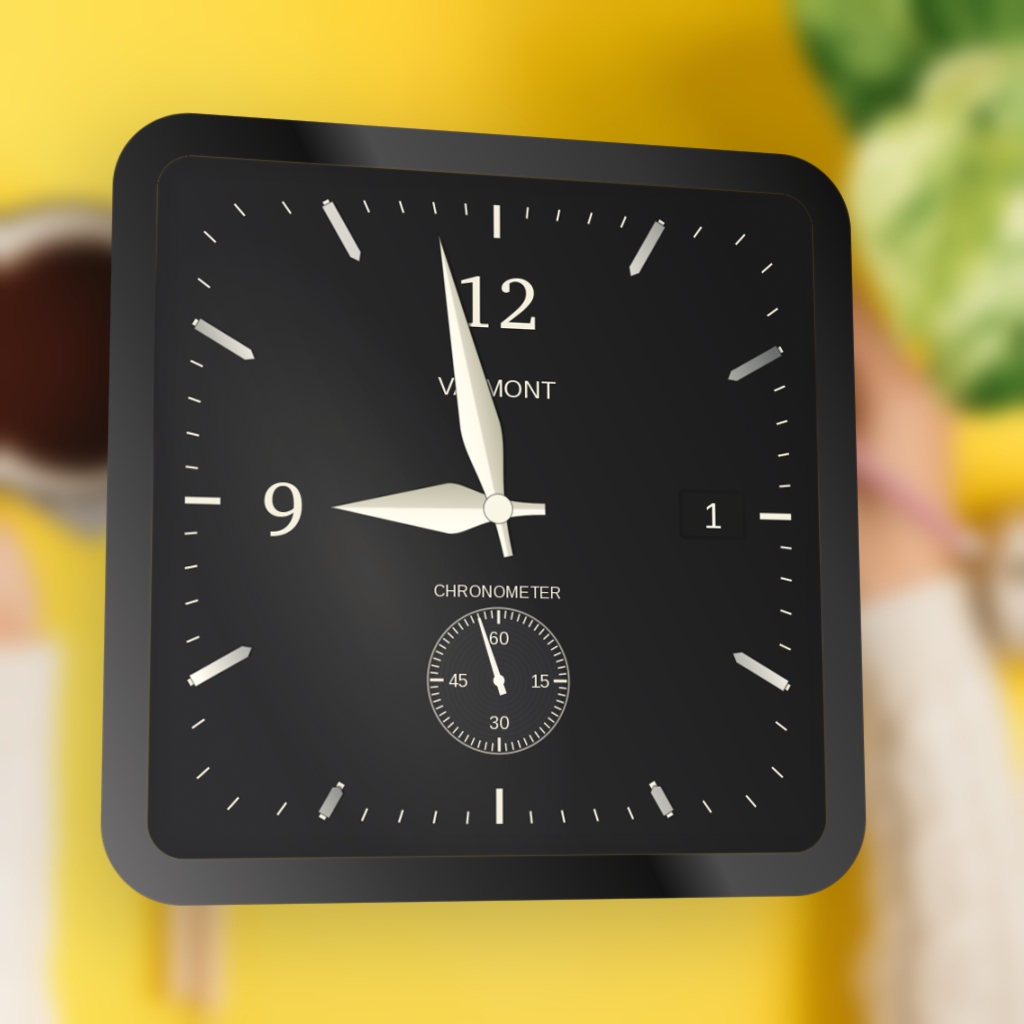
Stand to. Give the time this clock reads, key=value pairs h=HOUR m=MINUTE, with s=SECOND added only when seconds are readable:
h=8 m=57 s=57
